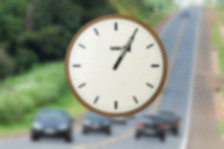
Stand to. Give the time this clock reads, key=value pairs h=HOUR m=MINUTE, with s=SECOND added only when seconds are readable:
h=1 m=5
